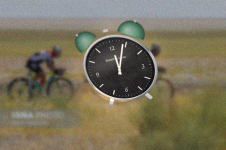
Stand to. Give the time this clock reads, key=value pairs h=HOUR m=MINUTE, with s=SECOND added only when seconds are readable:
h=12 m=4
